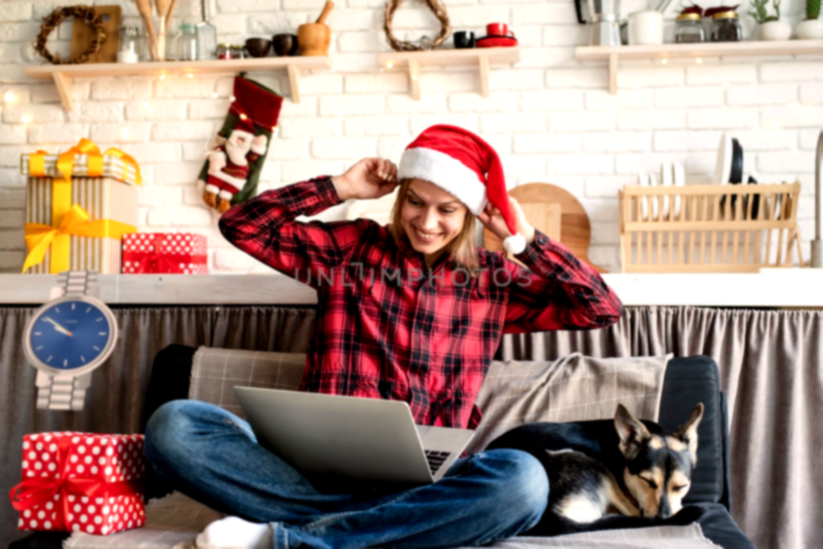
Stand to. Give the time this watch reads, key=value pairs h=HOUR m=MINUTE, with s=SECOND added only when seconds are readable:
h=9 m=51
